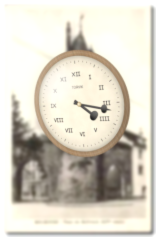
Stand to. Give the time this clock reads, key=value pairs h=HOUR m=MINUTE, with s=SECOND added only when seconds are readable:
h=4 m=17
